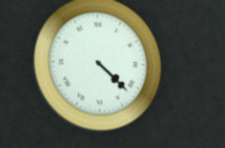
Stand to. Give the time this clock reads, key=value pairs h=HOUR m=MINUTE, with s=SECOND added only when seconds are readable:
h=4 m=22
